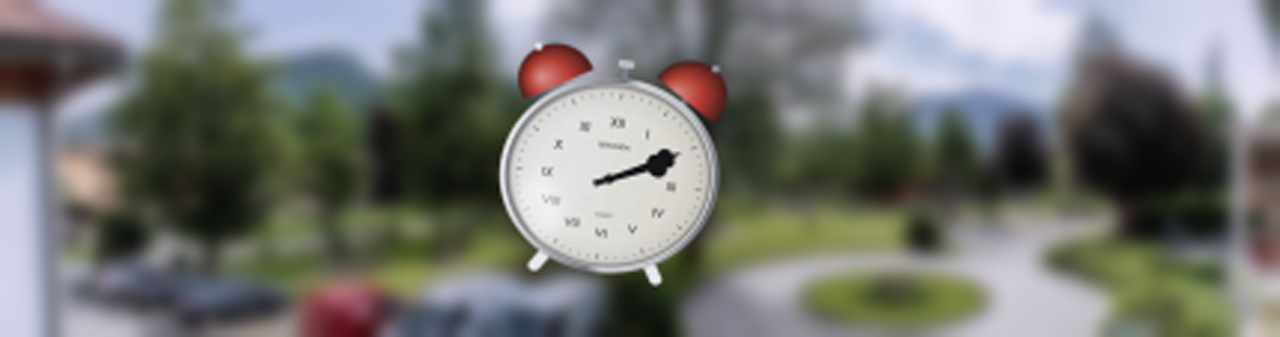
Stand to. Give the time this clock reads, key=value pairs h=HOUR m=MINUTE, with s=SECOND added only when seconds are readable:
h=2 m=10
